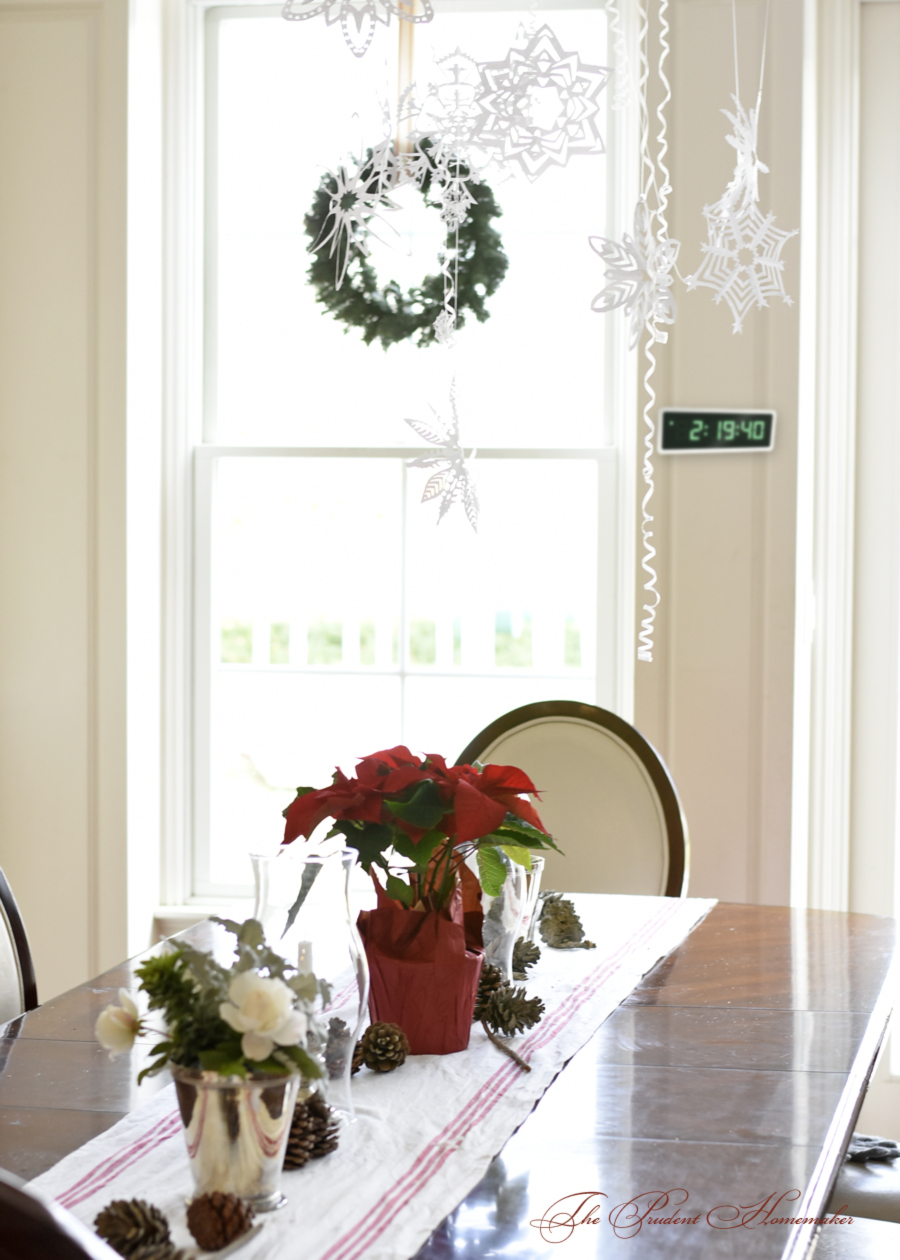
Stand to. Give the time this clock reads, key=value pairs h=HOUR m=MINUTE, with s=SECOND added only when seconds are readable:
h=2 m=19 s=40
